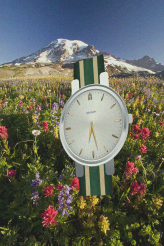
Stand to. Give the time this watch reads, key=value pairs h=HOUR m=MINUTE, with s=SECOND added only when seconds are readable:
h=6 m=28
